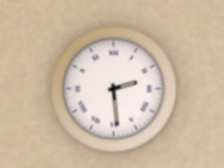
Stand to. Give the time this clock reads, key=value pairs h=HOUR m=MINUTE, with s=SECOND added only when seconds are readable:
h=2 m=29
